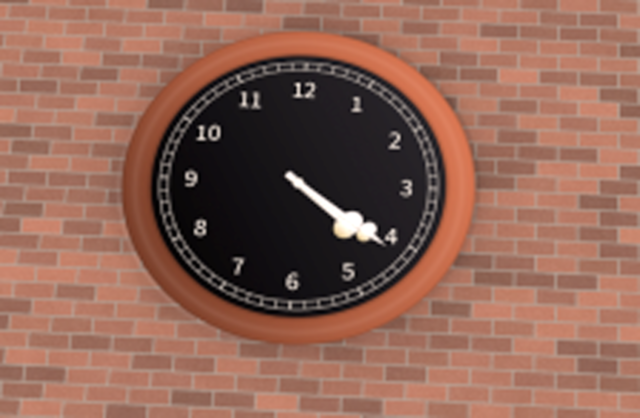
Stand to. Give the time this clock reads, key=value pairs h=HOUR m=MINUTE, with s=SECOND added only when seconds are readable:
h=4 m=21
